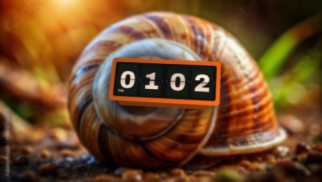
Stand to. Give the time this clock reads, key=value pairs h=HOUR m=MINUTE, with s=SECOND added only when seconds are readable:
h=1 m=2
